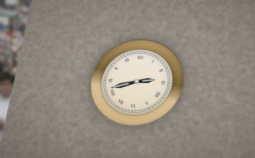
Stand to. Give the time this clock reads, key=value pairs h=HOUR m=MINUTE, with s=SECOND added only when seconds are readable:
h=2 m=42
